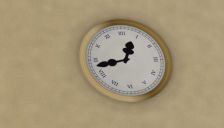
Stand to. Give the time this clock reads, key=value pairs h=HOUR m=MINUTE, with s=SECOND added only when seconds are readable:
h=12 m=43
